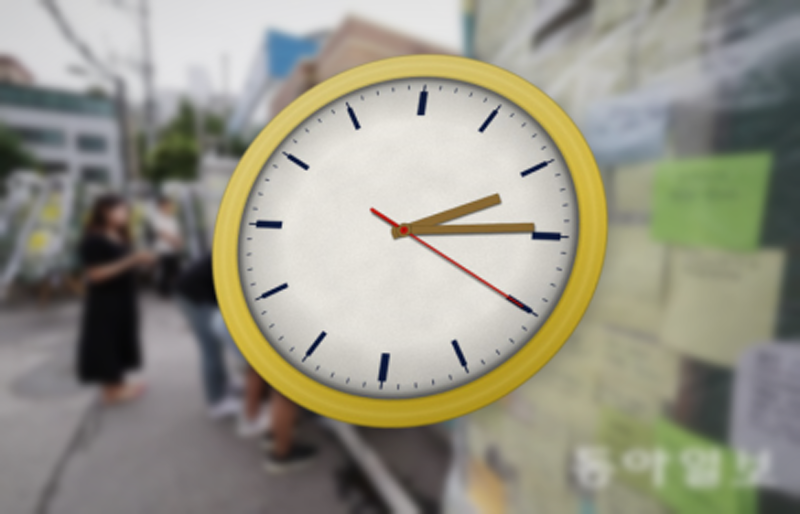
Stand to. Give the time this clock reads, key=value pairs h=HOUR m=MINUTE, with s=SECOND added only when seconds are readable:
h=2 m=14 s=20
